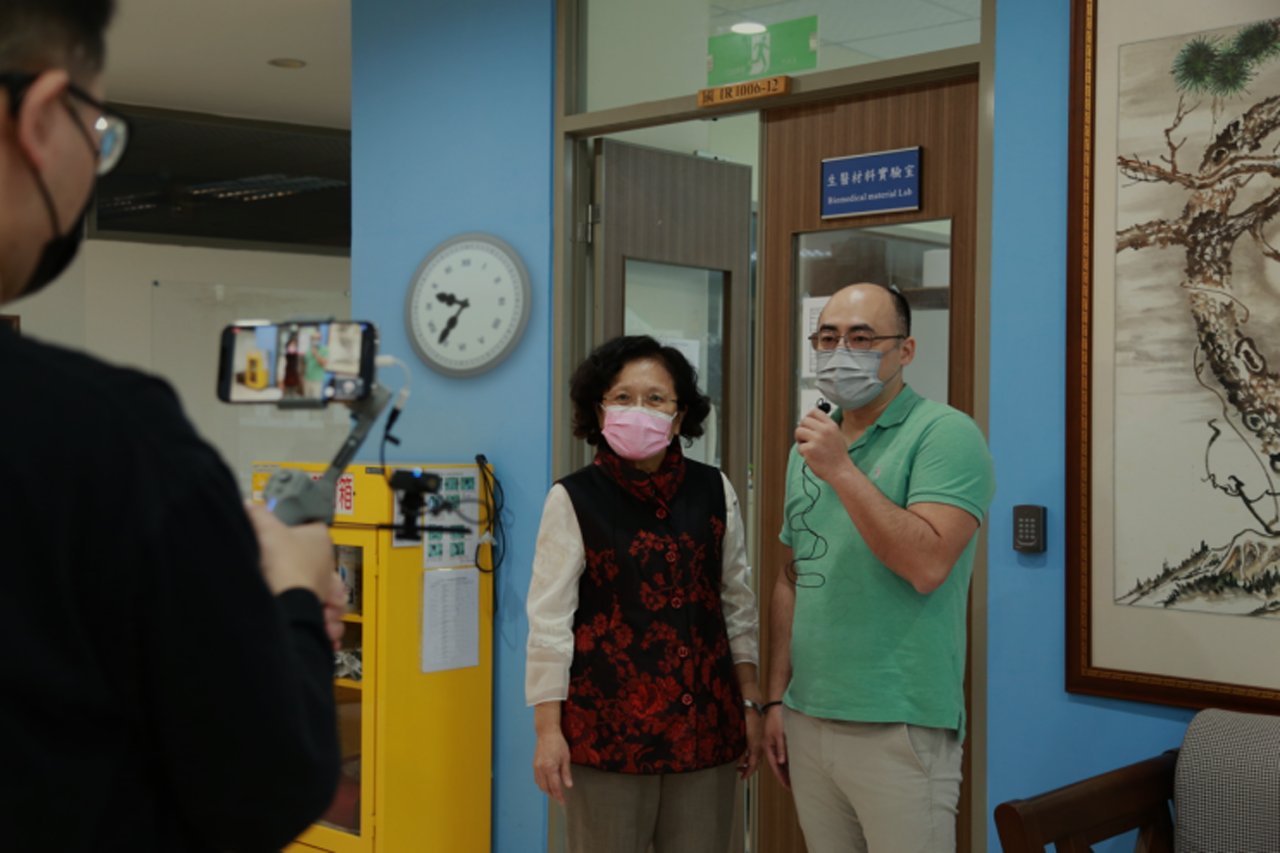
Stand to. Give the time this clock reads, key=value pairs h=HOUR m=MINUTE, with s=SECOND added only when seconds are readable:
h=9 m=36
